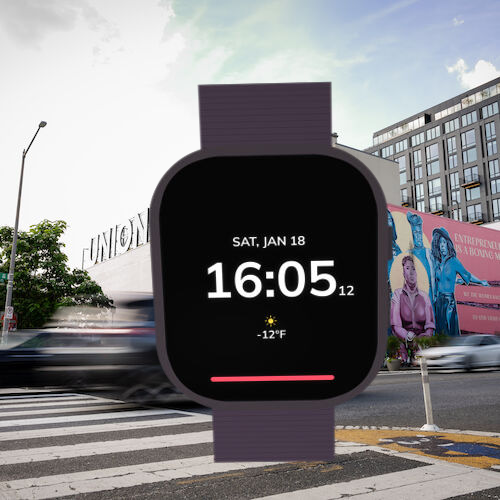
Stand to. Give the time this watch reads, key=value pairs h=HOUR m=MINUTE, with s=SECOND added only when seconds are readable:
h=16 m=5 s=12
